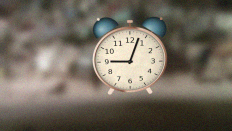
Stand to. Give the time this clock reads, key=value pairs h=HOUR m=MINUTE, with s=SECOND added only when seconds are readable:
h=9 m=3
